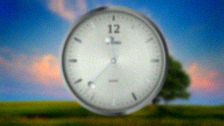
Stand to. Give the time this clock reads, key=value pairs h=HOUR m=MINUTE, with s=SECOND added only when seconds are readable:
h=11 m=37
